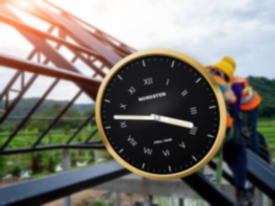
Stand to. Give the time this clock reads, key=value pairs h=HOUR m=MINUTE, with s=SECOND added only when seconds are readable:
h=3 m=47
